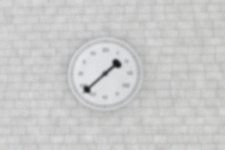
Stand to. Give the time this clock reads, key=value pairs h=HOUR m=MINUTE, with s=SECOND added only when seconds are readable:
h=1 m=38
